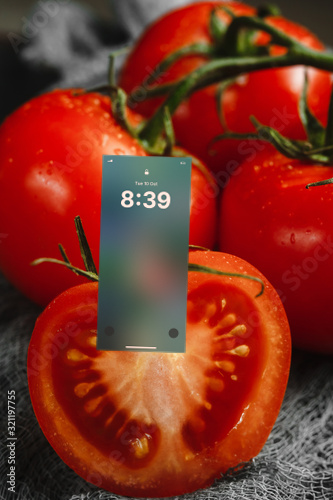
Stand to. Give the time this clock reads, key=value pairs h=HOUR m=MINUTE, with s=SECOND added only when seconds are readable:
h=8 m=39
